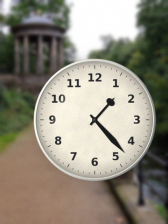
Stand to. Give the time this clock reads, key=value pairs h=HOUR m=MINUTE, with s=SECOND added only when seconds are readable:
h=1 m=23
